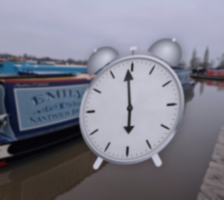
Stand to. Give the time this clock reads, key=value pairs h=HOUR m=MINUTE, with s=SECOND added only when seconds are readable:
h=5 m=59
